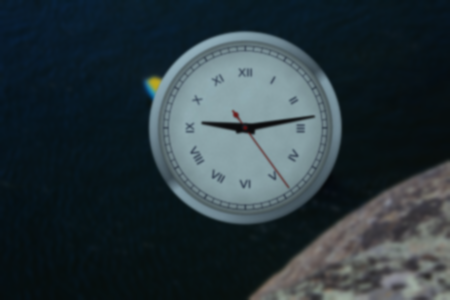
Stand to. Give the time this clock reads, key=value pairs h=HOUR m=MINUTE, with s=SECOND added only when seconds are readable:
h=9 m=13 s=24
